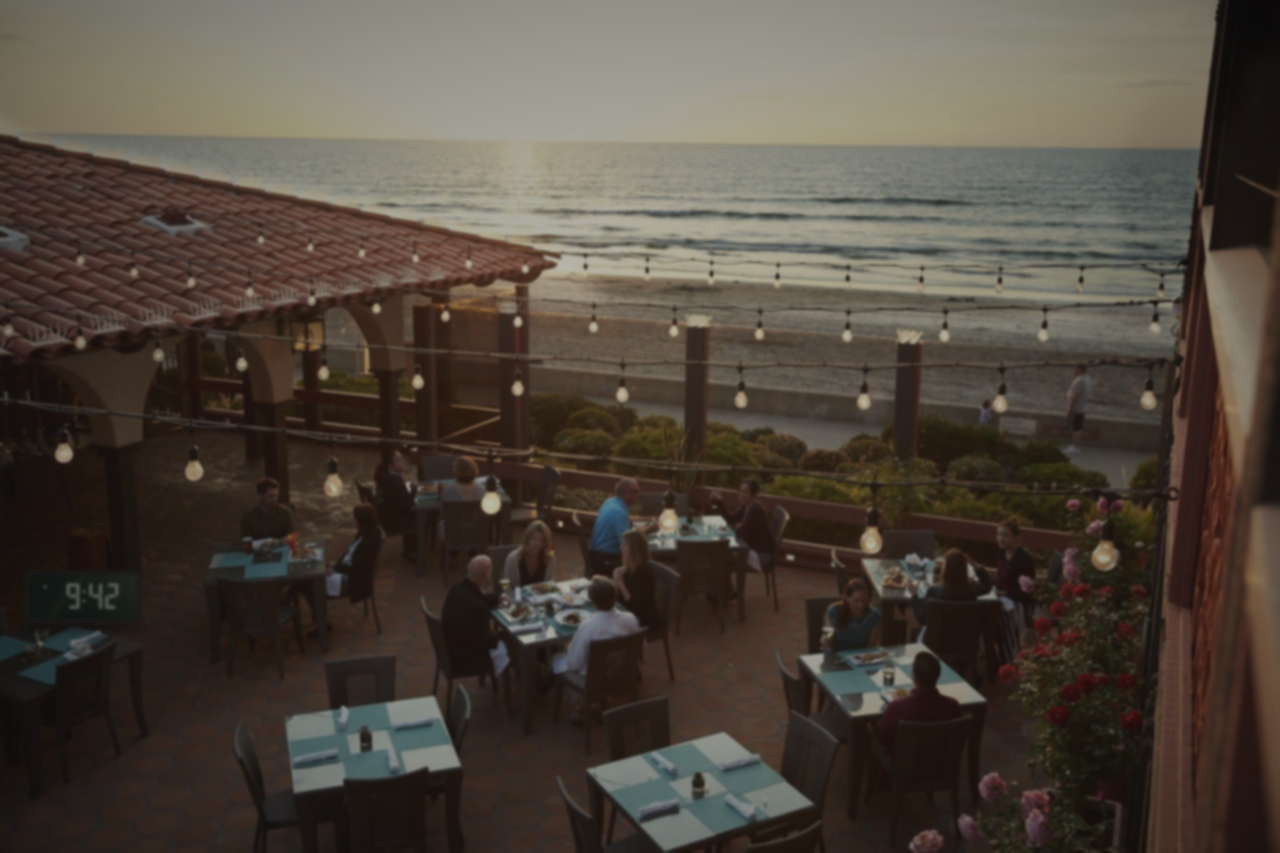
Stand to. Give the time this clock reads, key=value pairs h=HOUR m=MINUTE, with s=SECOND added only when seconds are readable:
h=9 m=42
